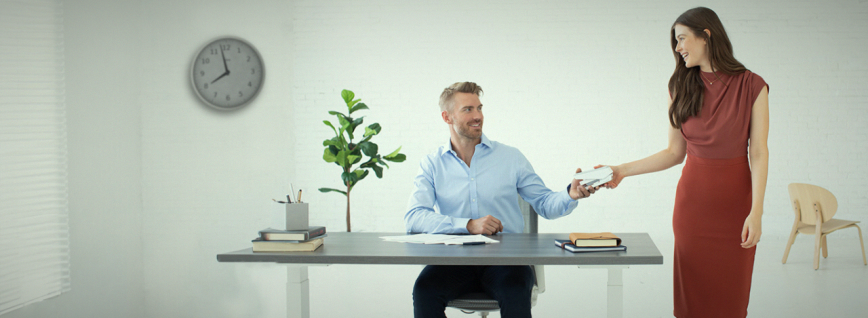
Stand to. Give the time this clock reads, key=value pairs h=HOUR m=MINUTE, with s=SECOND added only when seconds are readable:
h=7 m=58
